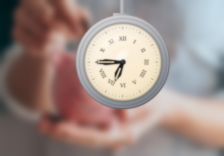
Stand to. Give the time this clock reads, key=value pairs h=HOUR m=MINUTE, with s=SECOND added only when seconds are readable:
h=6 m=45
